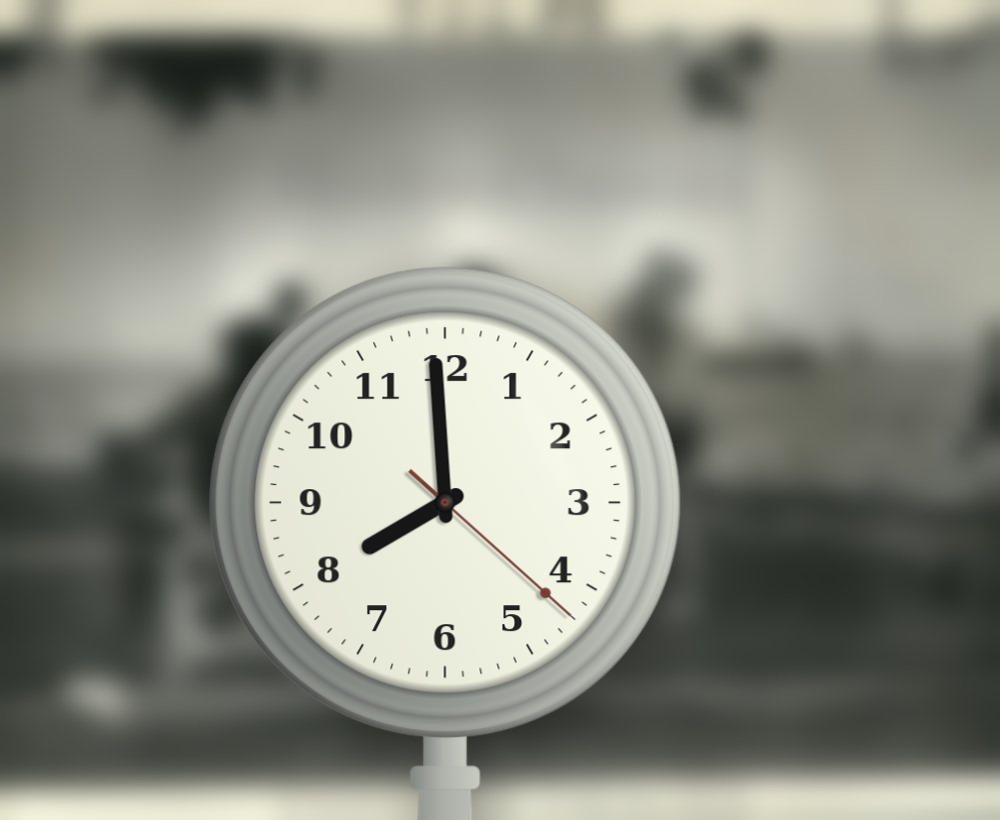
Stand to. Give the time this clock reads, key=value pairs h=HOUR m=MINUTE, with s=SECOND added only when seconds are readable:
h=7 m=59 s=22
